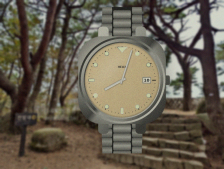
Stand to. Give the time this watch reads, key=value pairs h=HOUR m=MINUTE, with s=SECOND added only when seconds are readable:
h=8 m=3
